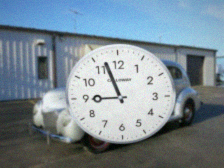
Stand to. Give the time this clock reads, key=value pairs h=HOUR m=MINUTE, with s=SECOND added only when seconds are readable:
h=8 m=57
